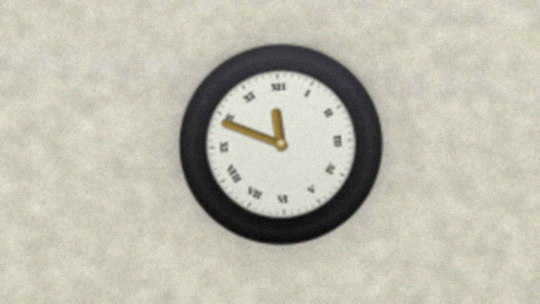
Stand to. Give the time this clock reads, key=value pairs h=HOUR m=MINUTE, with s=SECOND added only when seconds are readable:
h=11 m=49
